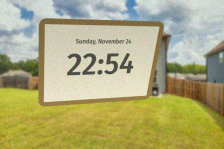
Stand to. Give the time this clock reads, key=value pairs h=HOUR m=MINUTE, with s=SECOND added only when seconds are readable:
h=22 m=54
